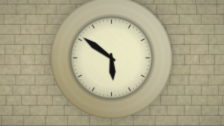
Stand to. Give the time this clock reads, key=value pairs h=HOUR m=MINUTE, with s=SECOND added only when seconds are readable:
h=5 m=51
